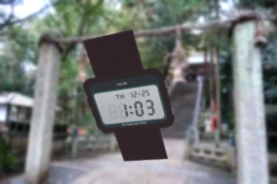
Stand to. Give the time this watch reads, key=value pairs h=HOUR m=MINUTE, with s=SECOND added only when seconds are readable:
h=1 m=3
